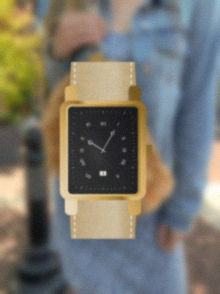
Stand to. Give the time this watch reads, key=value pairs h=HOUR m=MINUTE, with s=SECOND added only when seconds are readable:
h=10 m=5
